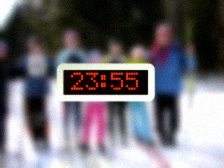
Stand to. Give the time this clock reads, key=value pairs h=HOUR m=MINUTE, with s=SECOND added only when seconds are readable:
h=23 m=55
